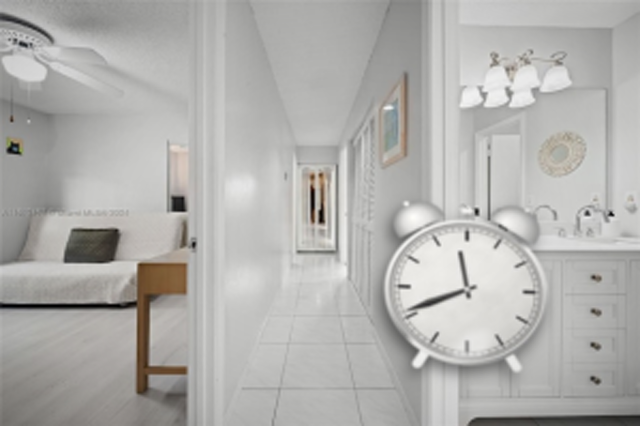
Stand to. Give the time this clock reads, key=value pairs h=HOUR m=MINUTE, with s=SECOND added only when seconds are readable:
h=11 m=41
